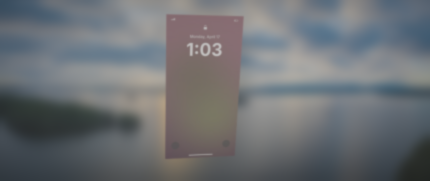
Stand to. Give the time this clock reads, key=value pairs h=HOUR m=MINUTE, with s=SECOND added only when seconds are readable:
h=1 m=3
